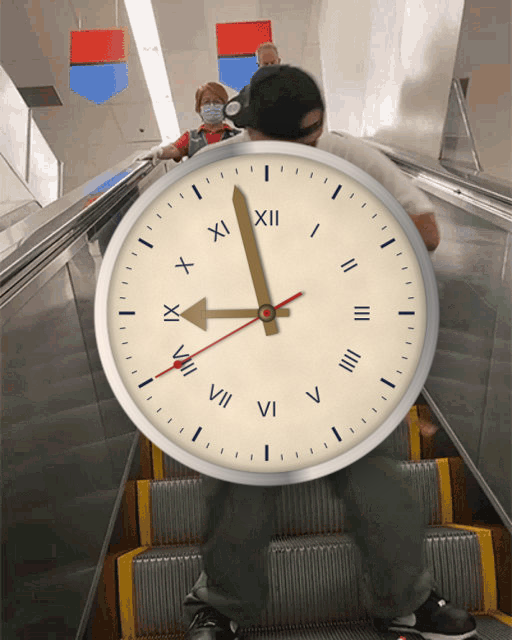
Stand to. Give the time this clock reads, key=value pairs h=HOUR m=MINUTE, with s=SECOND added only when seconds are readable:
h=8 m=57 s=40
